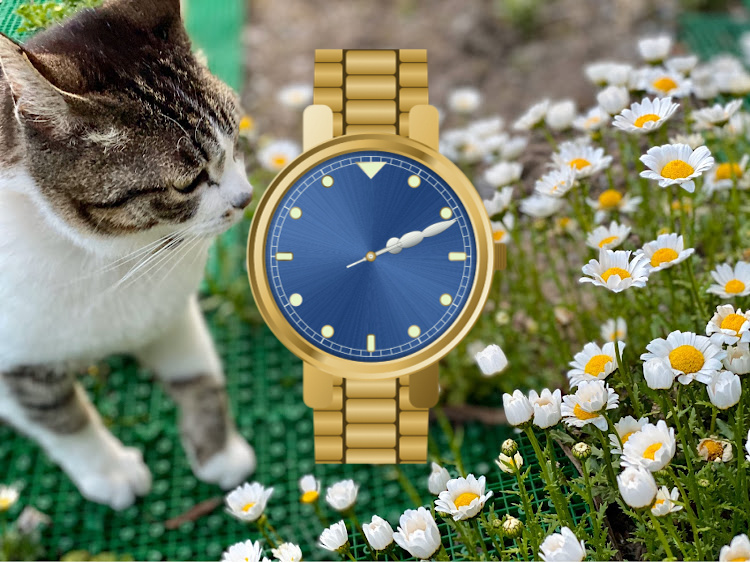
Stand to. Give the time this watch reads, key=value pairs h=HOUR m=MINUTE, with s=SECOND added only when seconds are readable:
h=2 m=11 s=11
